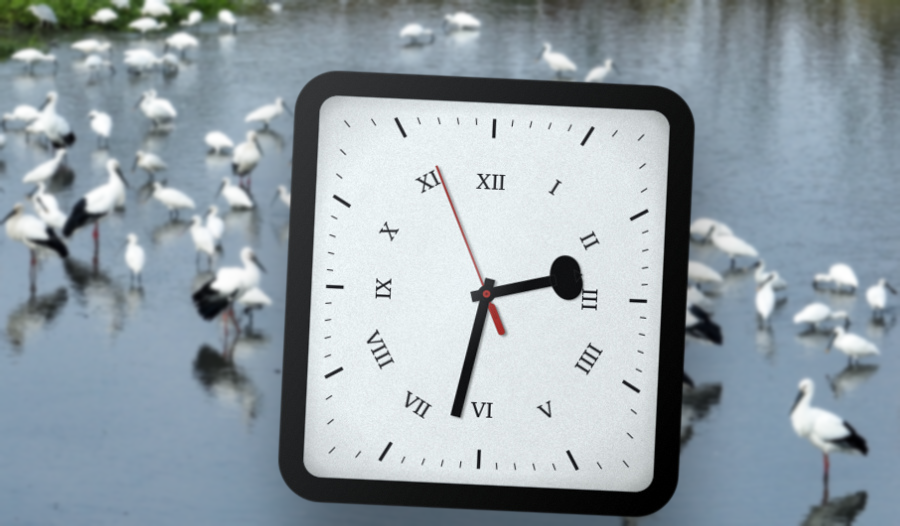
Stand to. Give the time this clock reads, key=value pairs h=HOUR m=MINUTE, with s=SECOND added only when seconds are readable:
h=2 m=31 s=56
